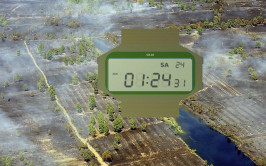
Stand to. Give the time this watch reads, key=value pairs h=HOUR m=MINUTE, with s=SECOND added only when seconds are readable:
h=1 m=24 s=31
